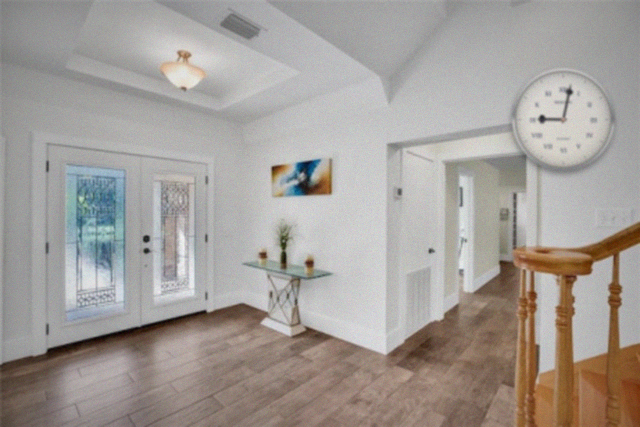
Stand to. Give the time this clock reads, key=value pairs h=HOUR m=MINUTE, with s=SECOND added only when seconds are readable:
h=9 m=2
